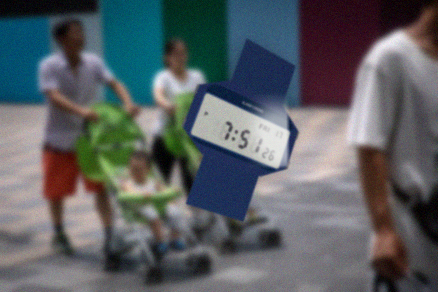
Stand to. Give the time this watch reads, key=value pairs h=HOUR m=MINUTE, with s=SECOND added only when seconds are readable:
h=7 m=51 s=26
